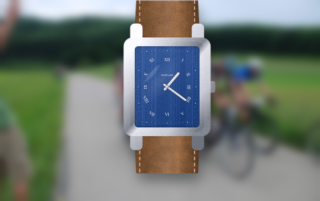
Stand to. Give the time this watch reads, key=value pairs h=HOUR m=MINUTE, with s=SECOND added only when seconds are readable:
h=1 m=21
